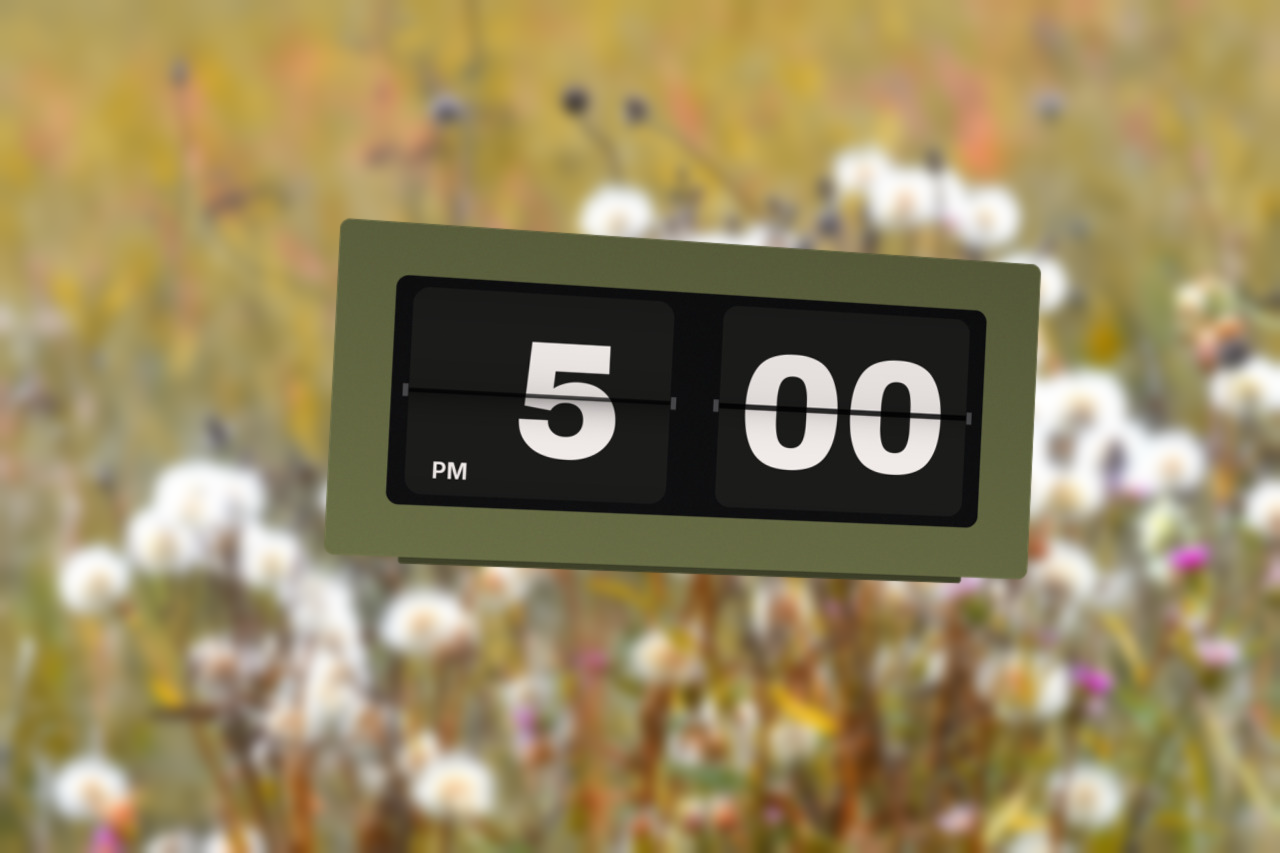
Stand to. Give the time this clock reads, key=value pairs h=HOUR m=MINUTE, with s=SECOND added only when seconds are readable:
h=5 m=0
